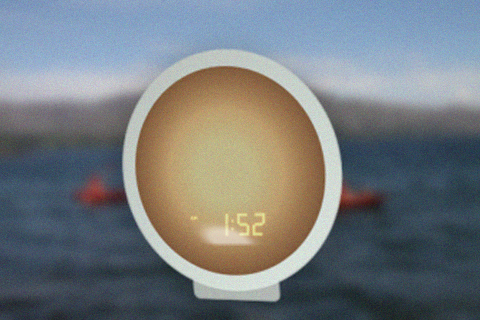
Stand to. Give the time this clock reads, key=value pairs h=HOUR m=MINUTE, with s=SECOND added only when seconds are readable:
h=1 m=52
